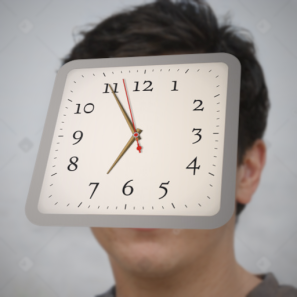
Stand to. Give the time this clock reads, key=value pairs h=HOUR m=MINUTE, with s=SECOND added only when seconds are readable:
h=6 m=54 s=57
